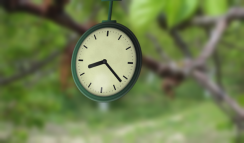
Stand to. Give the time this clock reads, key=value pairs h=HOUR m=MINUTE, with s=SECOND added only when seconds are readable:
h=8 m=22
